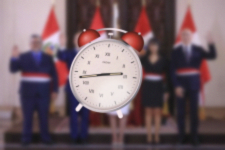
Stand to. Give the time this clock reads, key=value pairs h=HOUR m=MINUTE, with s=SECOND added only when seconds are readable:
h=2 m=43
